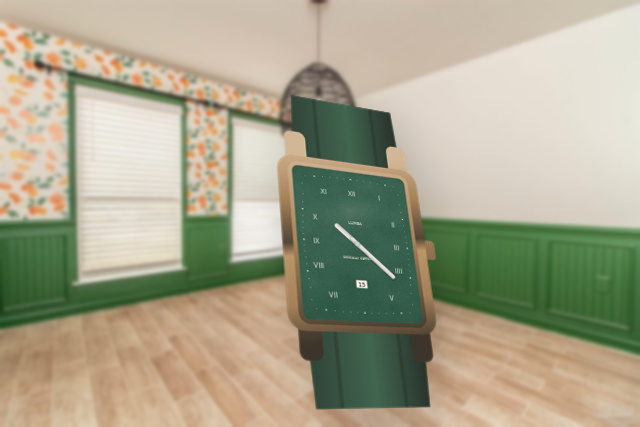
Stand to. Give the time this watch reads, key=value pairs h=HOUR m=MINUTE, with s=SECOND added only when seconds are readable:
h=10 m=22
